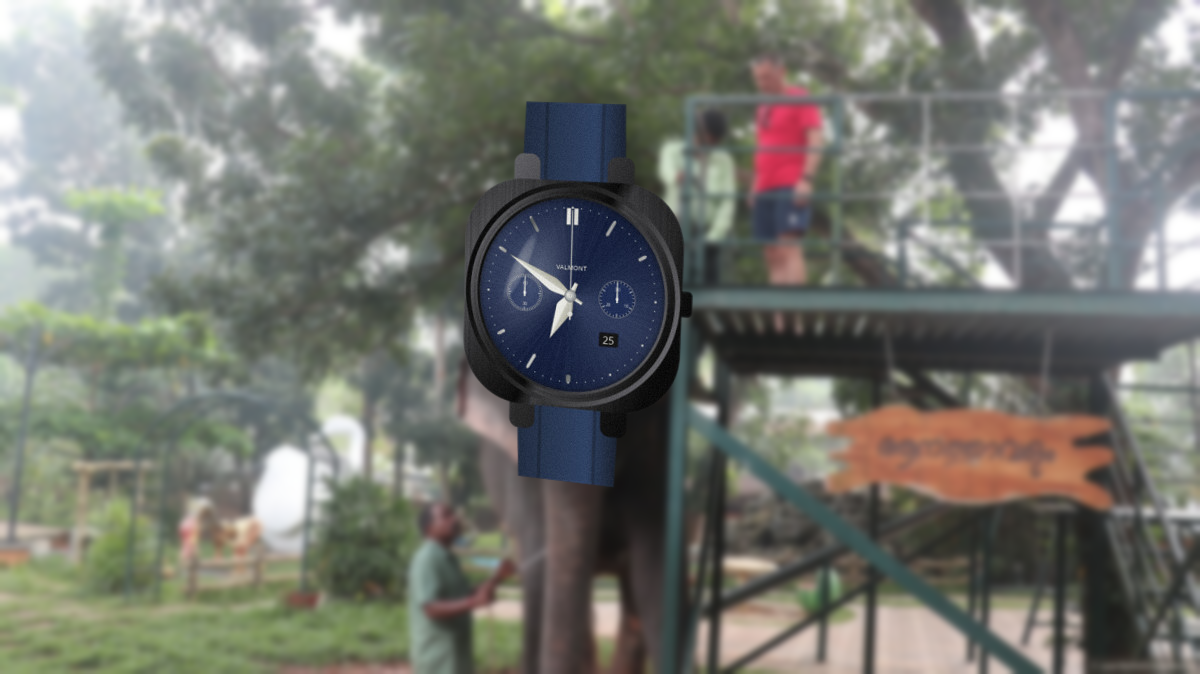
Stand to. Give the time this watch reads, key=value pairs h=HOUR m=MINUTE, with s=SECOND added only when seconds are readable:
h=6 m=50
